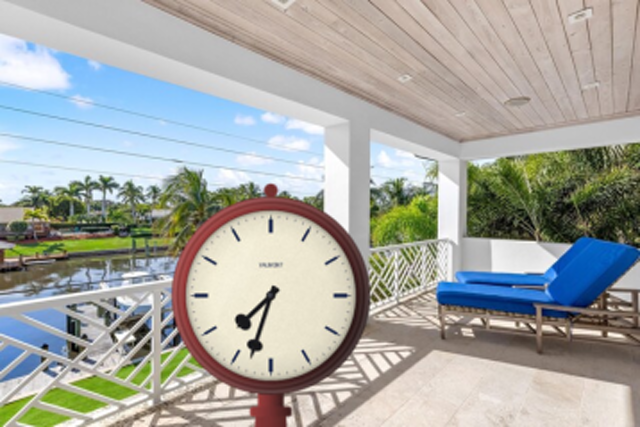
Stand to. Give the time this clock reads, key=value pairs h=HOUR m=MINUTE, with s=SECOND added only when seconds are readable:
h=7 m=33
